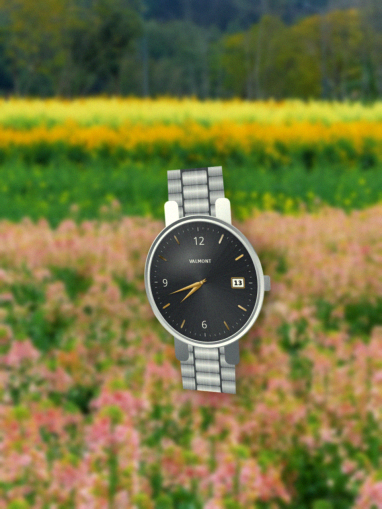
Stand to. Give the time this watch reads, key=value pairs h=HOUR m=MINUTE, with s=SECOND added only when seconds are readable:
h=7 m=42
